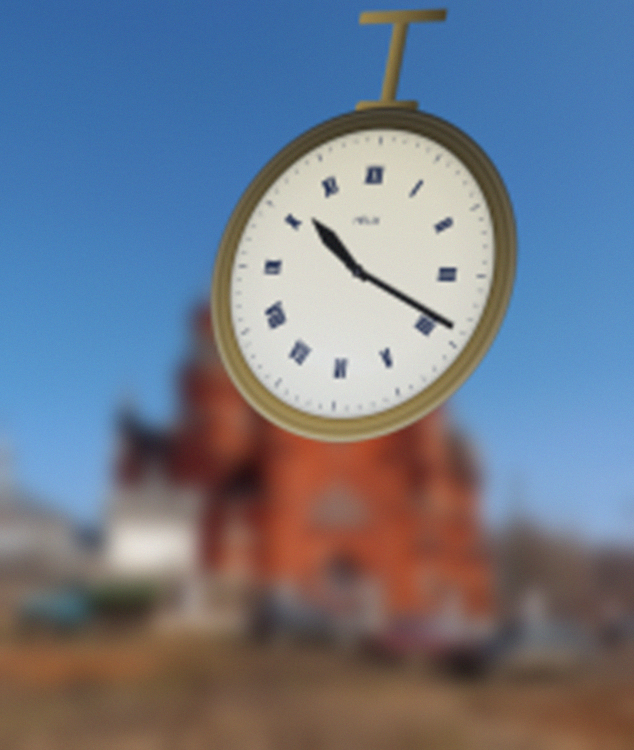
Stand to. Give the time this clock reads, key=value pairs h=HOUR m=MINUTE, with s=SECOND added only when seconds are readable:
h=10 m=19
